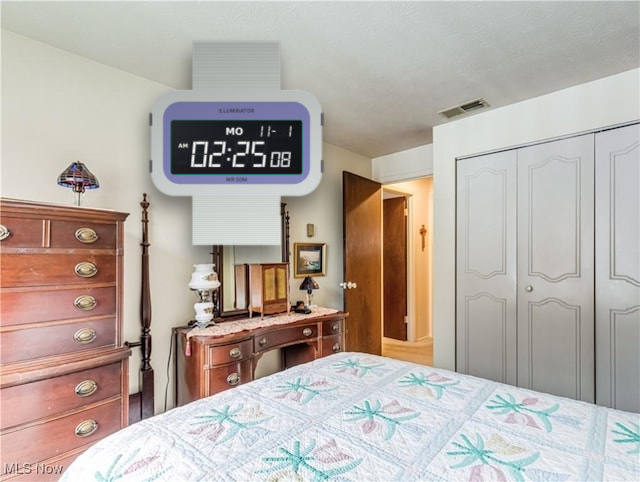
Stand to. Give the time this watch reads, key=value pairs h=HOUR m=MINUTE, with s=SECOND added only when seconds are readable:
h=2 m=25 s=8
